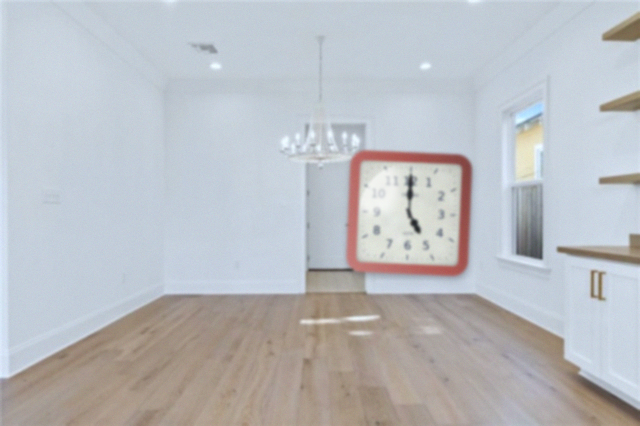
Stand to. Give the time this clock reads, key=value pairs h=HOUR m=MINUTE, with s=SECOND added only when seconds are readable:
h=5 m=0
